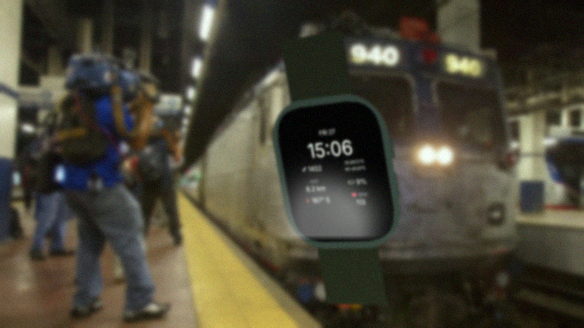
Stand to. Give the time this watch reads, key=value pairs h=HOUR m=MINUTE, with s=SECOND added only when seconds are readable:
h=15 m=6
